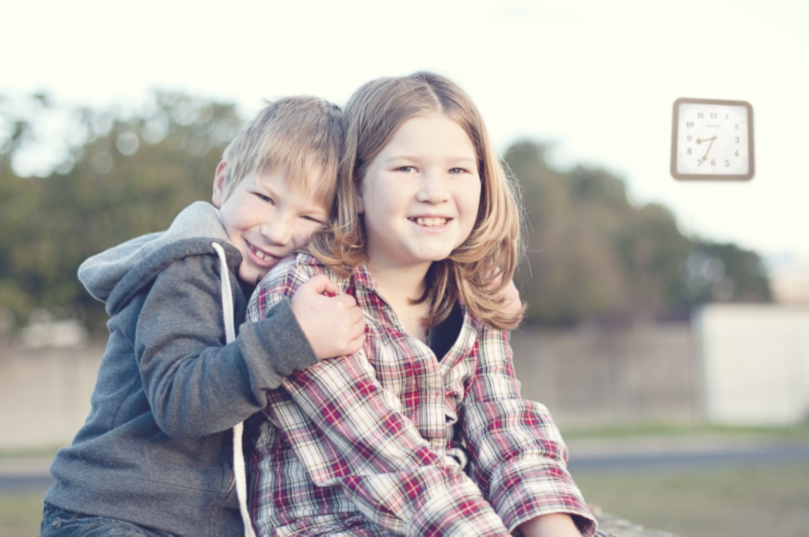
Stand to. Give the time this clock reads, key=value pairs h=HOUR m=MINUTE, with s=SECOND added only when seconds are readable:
h=8 m=34
